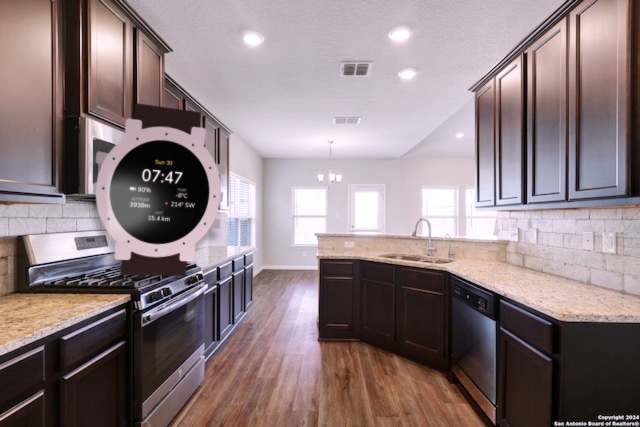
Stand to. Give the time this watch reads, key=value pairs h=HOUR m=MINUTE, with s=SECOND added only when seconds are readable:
h=7 m=47
